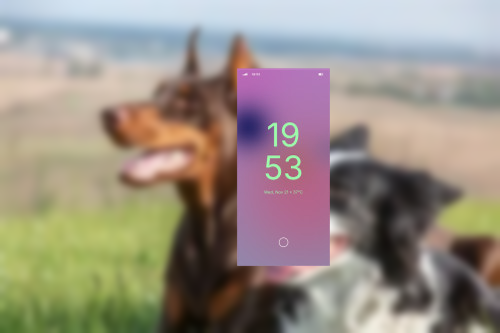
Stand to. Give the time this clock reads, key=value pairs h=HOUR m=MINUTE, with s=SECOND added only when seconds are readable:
h=19 m=53
